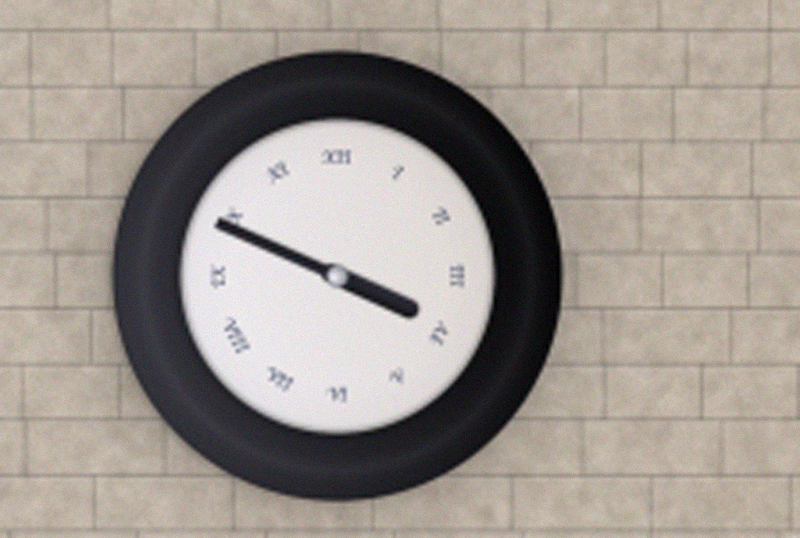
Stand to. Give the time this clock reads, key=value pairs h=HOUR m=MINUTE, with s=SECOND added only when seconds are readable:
h=3 m=49
